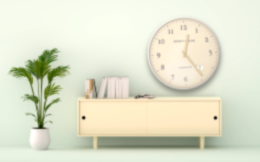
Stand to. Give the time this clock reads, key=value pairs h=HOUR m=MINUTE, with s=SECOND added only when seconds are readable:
h=12 m=24
